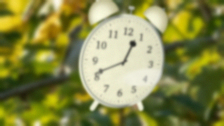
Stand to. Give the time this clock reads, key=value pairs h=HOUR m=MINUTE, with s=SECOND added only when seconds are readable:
h=12 m=41
